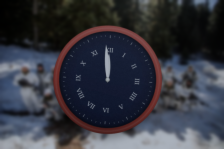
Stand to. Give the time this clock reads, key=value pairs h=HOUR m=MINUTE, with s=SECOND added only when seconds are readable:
h=11 m=59
